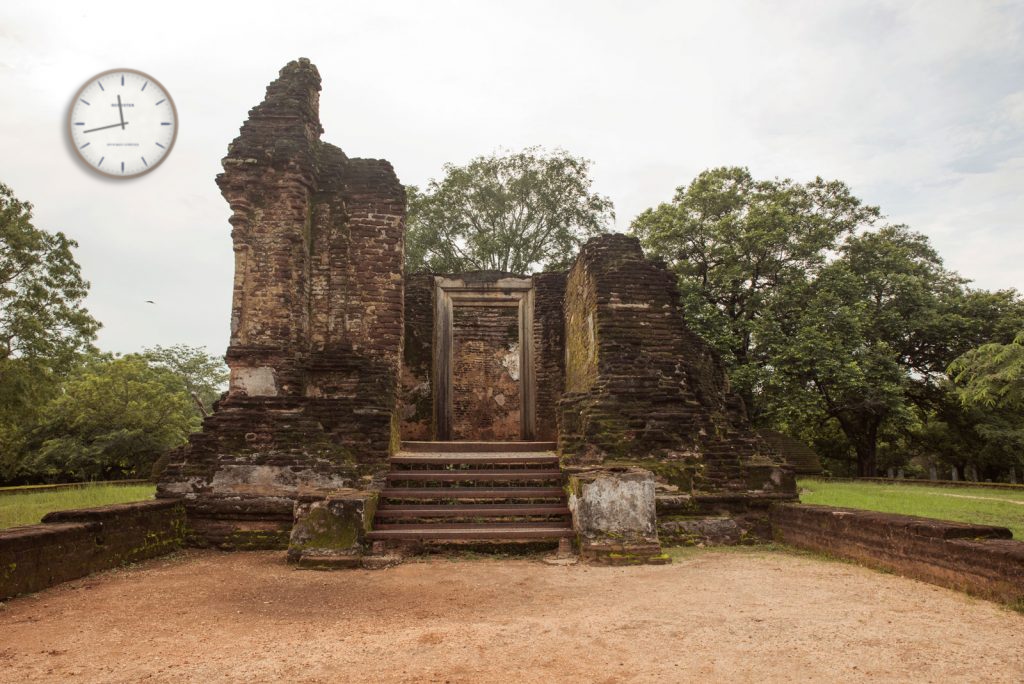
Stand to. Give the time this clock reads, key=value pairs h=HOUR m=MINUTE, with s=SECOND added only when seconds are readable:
h=11 m=43
